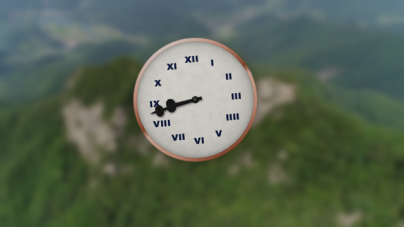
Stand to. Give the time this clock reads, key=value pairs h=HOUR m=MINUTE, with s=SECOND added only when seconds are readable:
h=8 m=43
